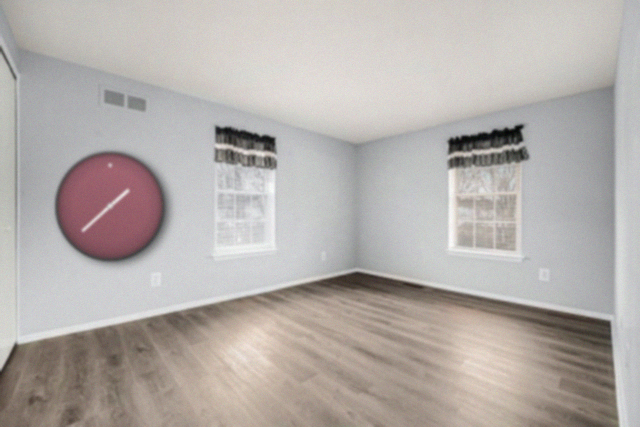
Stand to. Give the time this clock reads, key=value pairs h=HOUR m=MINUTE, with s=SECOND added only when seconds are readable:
h=1 m=38
